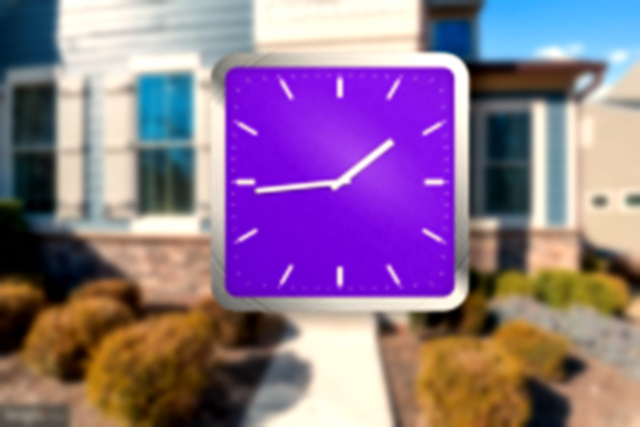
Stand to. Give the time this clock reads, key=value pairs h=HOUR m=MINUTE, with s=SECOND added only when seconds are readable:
h=1 m=44
